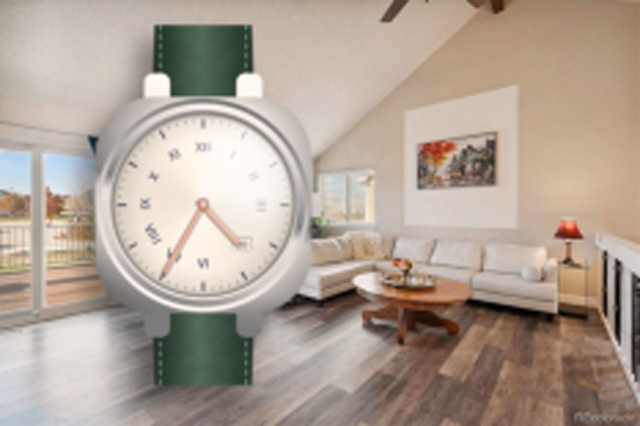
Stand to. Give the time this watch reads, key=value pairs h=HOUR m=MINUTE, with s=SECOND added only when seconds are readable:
h=4 m=35
